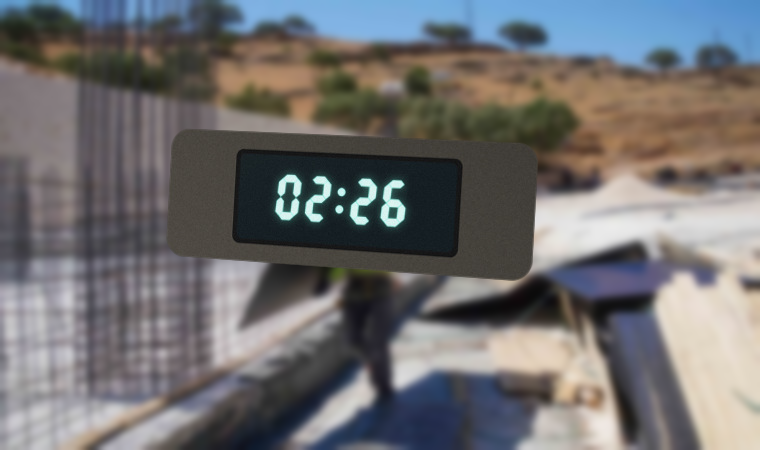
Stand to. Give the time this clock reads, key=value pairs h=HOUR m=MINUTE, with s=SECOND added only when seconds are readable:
h=2 m=26
